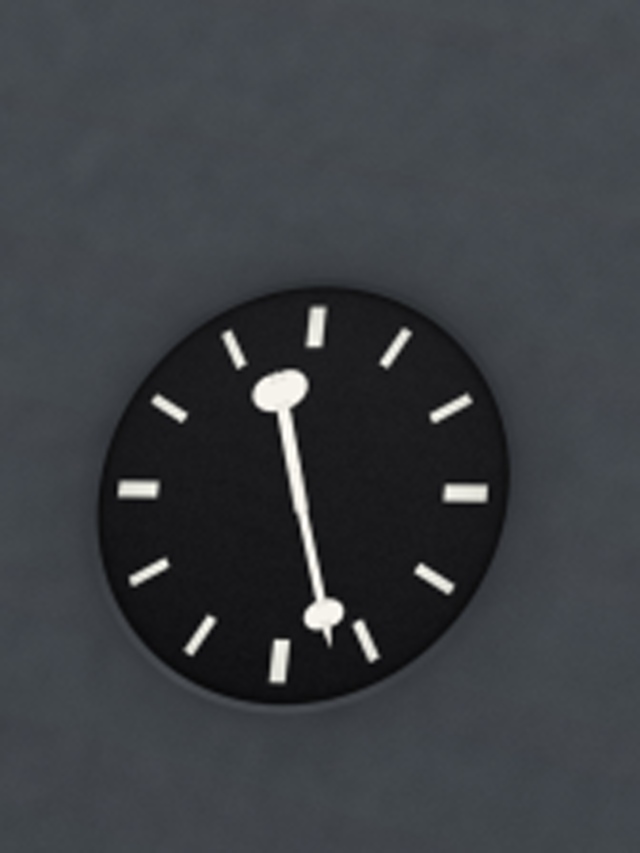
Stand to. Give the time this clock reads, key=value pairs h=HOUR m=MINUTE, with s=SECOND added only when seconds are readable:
h=11 m=27
